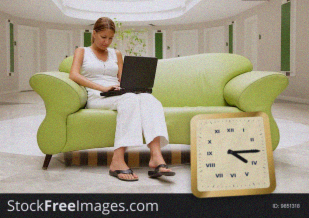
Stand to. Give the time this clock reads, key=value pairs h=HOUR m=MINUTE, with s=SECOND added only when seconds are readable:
h=4 m=15
